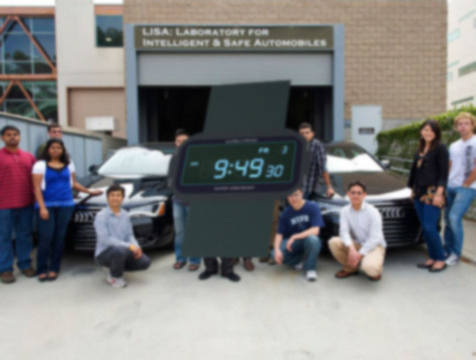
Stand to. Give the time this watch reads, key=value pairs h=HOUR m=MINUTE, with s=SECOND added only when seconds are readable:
h=9 m=49
